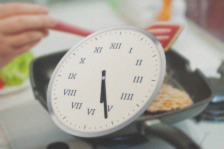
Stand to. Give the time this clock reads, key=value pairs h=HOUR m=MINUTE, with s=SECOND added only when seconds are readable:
h=5 m=26
